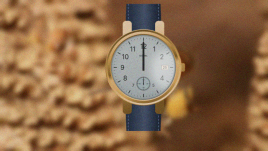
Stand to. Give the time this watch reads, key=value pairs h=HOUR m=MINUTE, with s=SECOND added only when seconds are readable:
h=12 m=0
